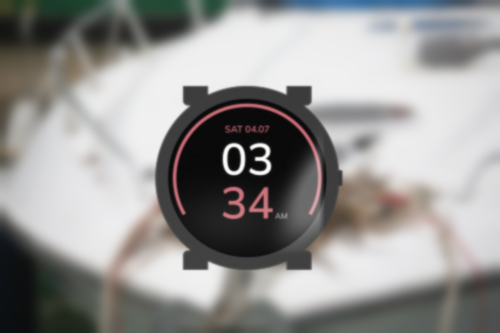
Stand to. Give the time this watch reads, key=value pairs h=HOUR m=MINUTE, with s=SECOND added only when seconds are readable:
h=3 m=34
